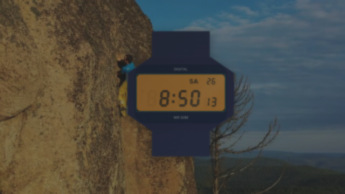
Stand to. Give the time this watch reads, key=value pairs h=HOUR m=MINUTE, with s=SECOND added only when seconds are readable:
h=8 m=50 s=13
